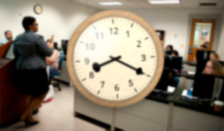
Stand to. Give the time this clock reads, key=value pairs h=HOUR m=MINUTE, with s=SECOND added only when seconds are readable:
h=8 m=20
